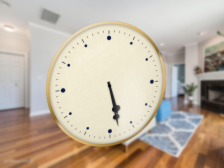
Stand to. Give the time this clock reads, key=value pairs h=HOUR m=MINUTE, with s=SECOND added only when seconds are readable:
h=5 m=28
